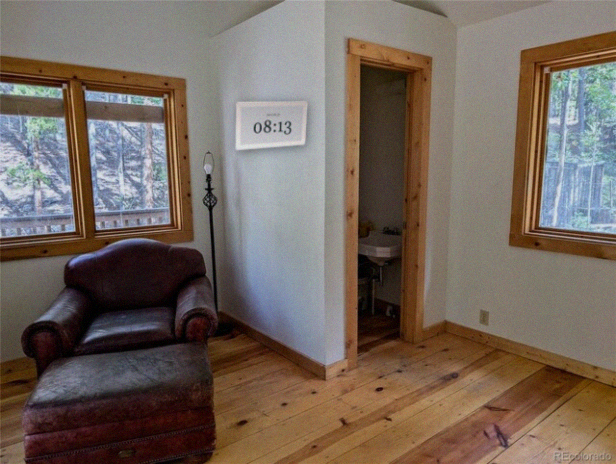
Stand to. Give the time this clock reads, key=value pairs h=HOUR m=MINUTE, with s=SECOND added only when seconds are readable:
h=8 m=13
